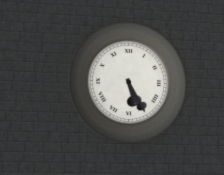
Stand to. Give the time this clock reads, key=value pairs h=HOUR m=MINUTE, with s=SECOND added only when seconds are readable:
h=5 m=25
